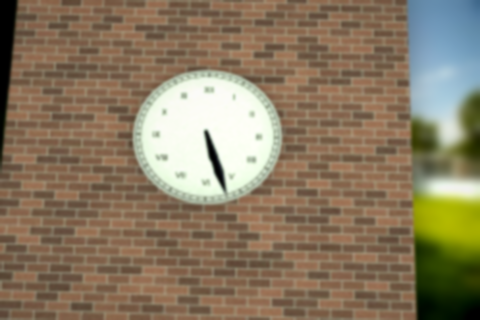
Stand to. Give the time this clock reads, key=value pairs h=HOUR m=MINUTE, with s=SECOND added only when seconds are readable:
h=5 m=27
